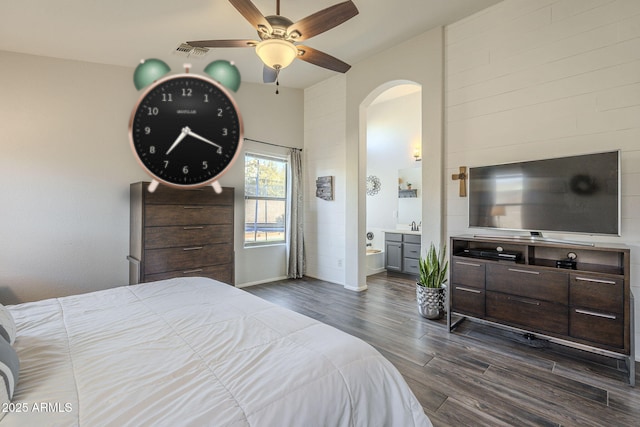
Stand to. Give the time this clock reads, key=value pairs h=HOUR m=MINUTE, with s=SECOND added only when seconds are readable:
h=7 m=19
